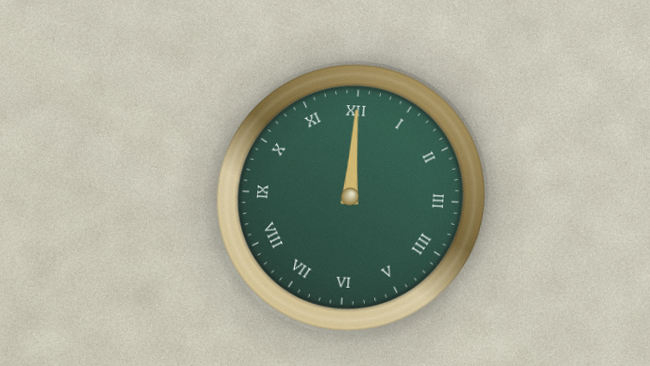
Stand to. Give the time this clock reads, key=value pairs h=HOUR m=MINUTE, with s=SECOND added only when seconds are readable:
h=12 m=0
